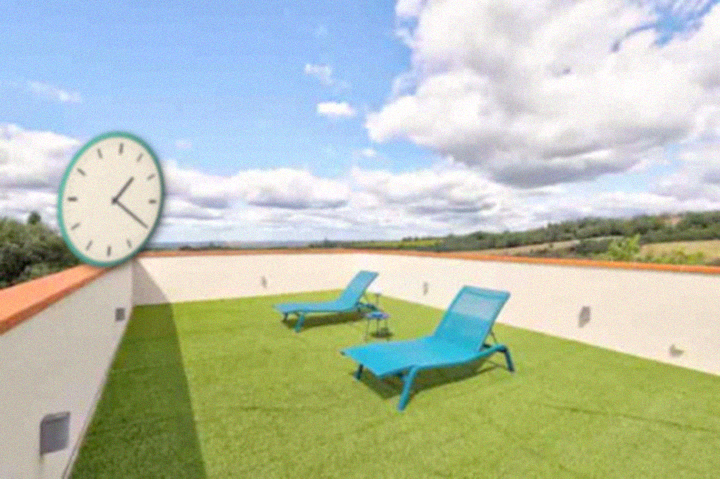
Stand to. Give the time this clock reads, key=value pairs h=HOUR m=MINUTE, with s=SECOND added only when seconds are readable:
h=1 m=20
